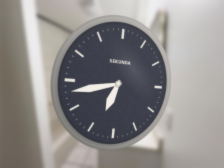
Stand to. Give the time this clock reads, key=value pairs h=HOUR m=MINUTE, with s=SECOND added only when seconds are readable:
h=6 m=43
